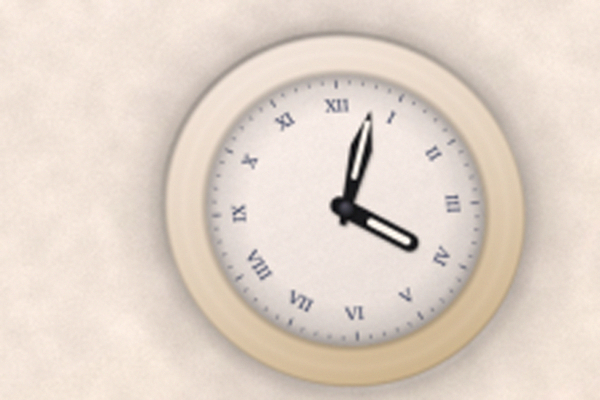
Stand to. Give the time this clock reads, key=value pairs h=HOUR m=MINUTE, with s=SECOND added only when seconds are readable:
h=4 m=3
